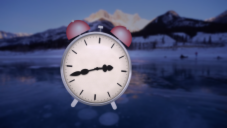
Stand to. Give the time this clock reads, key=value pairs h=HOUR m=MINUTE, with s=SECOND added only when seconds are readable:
h=2 m=42
